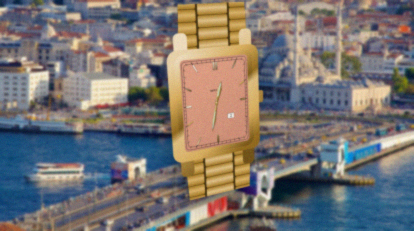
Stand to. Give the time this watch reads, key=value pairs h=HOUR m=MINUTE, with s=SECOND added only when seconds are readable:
h=12 m=32
